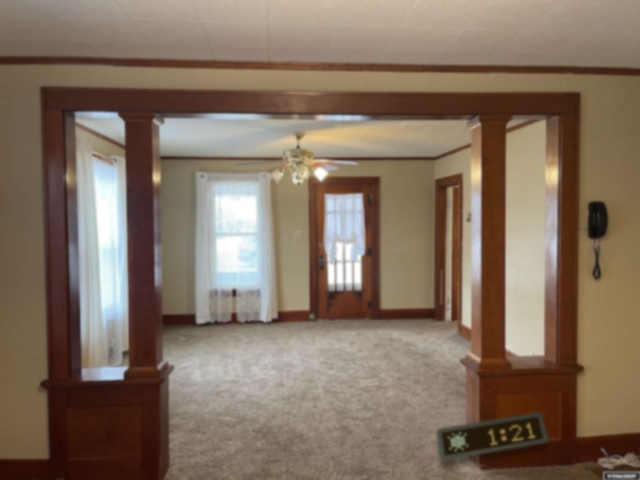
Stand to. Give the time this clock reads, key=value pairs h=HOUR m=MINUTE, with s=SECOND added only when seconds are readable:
h=1 m=21
